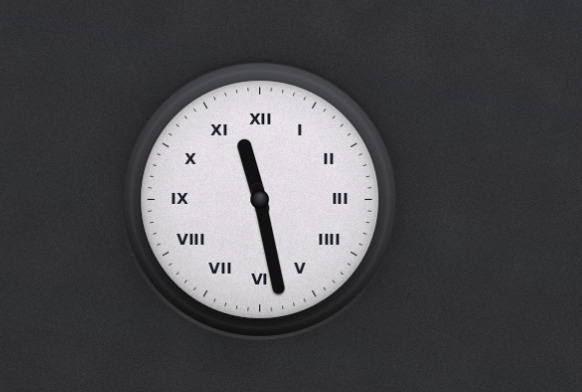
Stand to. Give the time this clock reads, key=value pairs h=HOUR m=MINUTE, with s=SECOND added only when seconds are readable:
h=11 m=28
